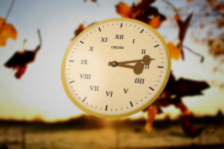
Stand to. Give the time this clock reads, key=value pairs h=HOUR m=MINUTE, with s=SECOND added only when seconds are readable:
h=3 m=13
